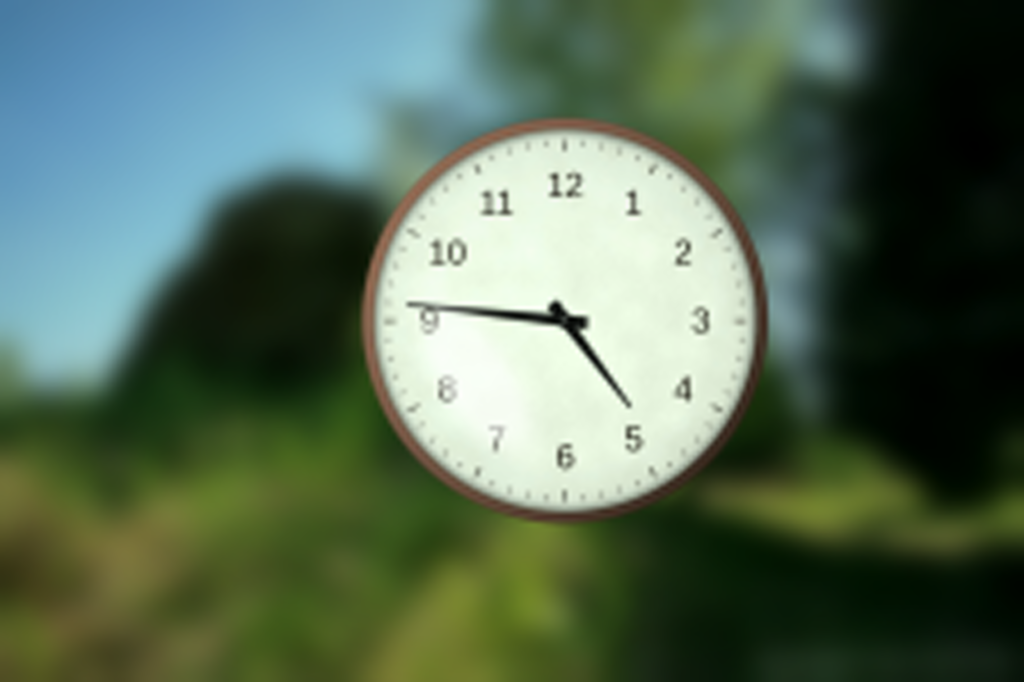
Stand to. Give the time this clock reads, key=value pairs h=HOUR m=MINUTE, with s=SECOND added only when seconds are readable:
h=4 m=46
